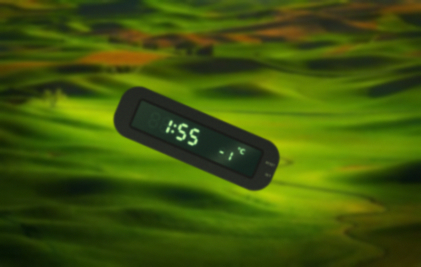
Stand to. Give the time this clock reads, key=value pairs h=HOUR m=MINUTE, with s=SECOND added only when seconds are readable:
h=1 m=55
